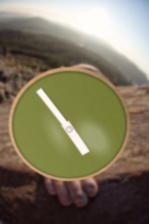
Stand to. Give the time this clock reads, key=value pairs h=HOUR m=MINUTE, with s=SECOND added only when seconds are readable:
h=4 m=54
